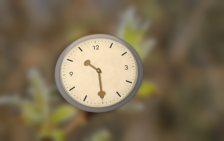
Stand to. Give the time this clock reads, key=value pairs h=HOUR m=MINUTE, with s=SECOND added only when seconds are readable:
h=10 m=30
